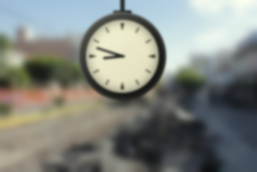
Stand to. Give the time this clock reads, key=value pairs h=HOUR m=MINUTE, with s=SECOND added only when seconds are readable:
h=8 m=48
